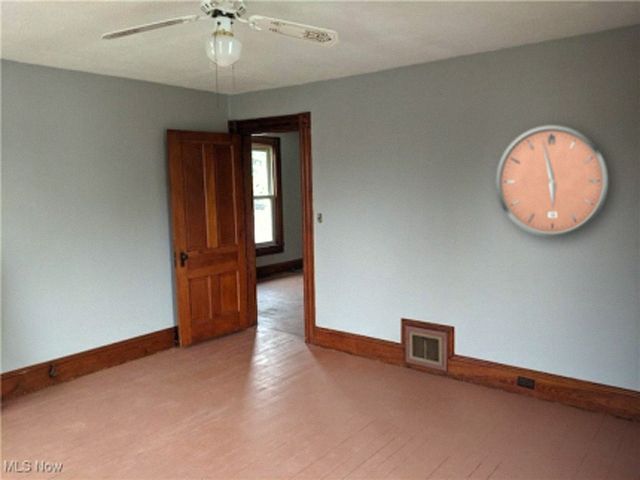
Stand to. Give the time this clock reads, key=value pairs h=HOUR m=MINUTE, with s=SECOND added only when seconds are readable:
h=5 m=58
